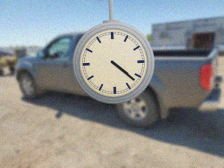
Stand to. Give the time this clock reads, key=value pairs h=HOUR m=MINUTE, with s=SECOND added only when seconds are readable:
h=4 m=22
